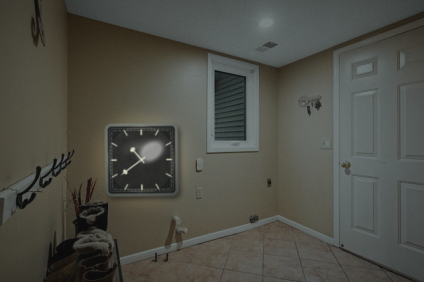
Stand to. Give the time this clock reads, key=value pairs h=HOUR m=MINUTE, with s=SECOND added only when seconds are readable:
h=10 m=39
